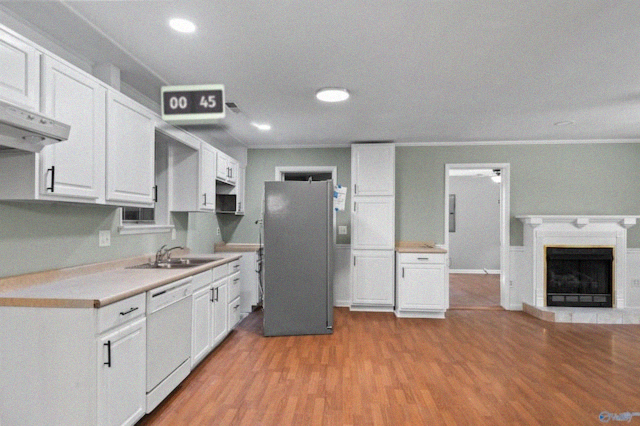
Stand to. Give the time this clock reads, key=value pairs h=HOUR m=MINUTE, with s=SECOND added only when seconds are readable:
h=0 m=45
